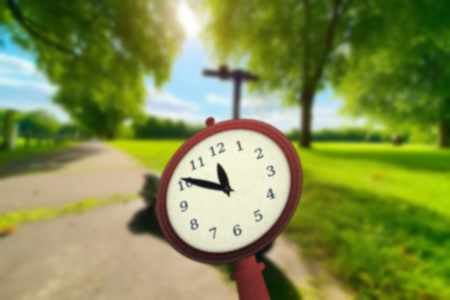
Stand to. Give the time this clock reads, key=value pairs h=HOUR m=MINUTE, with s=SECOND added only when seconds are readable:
h=11 m=51
